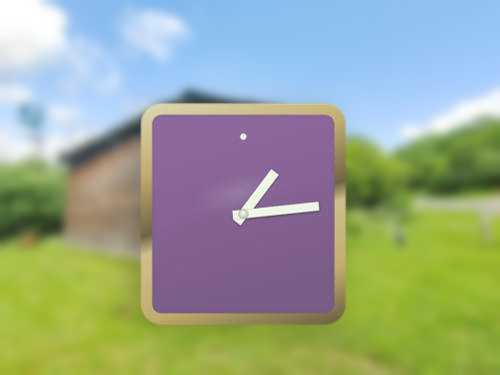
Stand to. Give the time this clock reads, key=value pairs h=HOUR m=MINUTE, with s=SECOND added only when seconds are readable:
h=1 m=14
